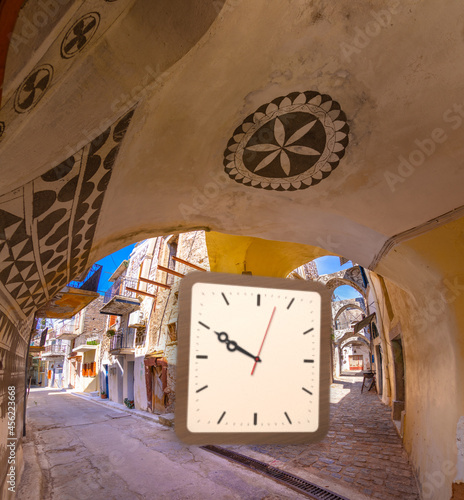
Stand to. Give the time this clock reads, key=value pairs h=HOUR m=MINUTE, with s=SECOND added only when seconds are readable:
h=9 m=50 s=3
